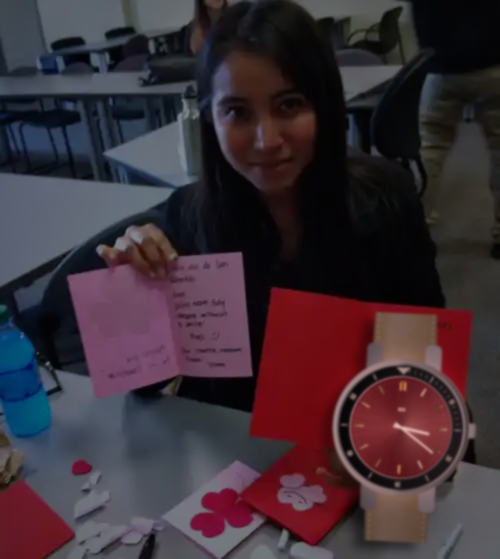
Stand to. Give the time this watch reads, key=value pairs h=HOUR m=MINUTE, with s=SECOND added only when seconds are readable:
h=3 m=21
